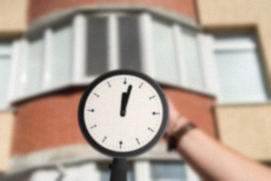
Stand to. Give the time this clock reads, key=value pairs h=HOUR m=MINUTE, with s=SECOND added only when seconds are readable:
h=12 m=2
